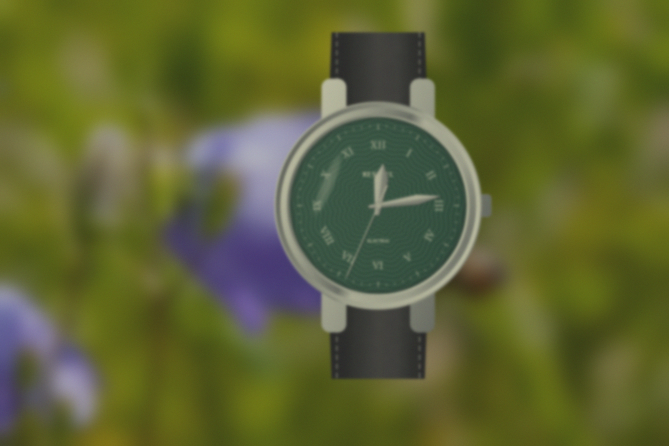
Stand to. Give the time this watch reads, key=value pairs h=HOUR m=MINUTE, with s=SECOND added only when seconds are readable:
h=12 m=13 s=34
